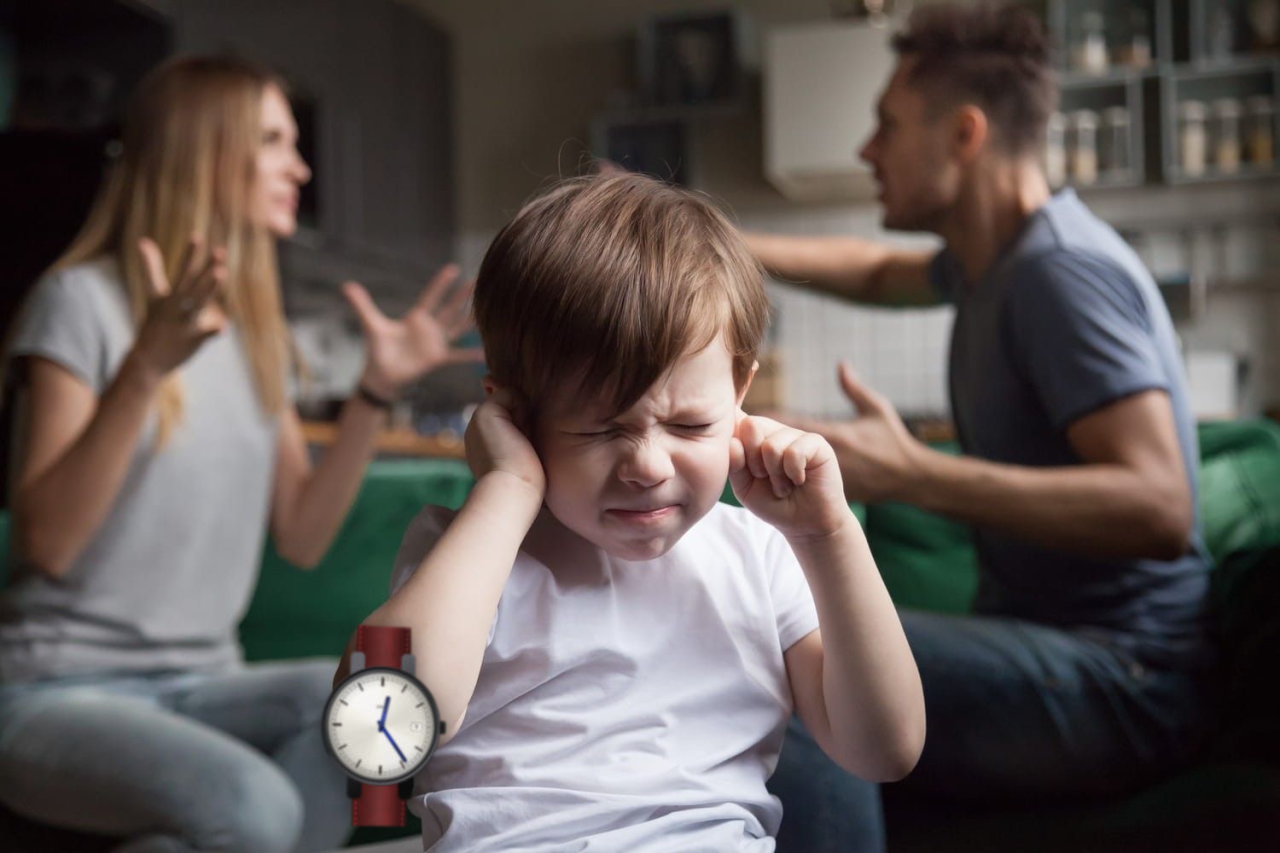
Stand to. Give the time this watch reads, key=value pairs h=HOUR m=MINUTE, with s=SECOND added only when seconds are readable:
h=12 m=24
